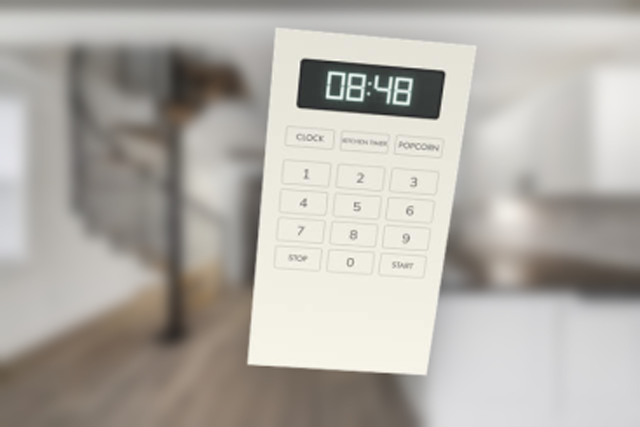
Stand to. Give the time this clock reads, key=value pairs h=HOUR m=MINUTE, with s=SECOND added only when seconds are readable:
h=8 m=48
